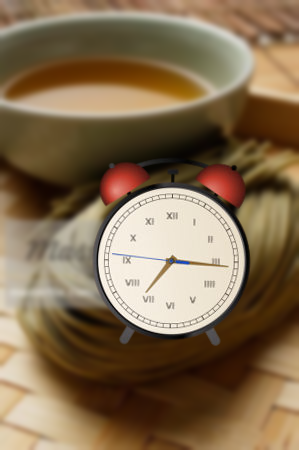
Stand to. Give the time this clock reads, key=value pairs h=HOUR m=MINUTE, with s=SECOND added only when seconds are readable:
h=7 m=15 s=46
